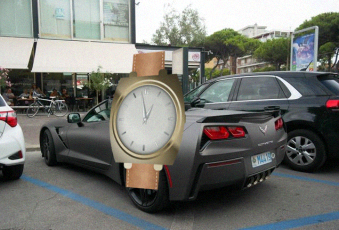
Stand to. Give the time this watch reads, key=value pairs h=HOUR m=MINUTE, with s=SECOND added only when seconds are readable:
h=12 m=58
